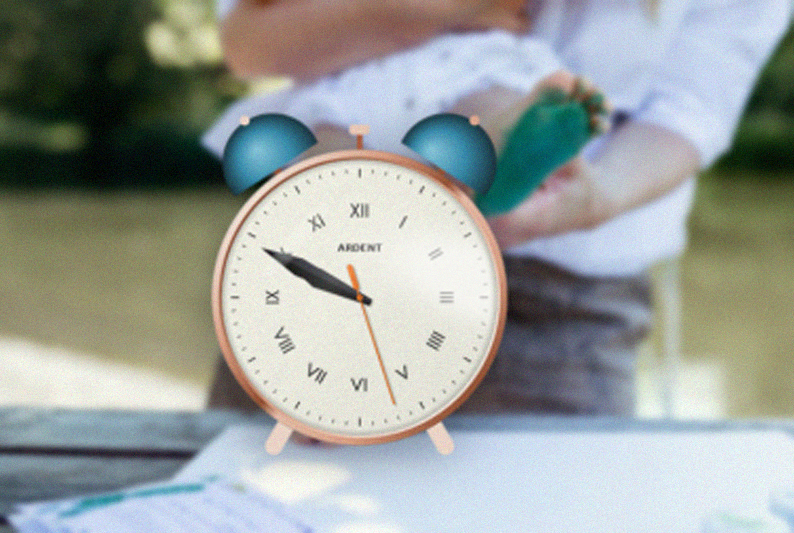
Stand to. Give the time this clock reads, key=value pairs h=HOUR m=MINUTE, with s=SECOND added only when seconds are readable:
h=9 m=49 s=27
